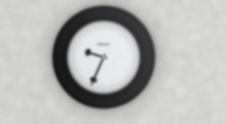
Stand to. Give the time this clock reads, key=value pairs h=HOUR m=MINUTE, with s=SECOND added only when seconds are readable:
h=9 m=34
